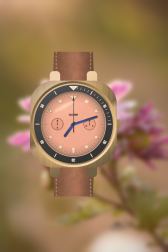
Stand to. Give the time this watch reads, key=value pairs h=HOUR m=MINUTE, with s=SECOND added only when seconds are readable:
h=7 m=12
